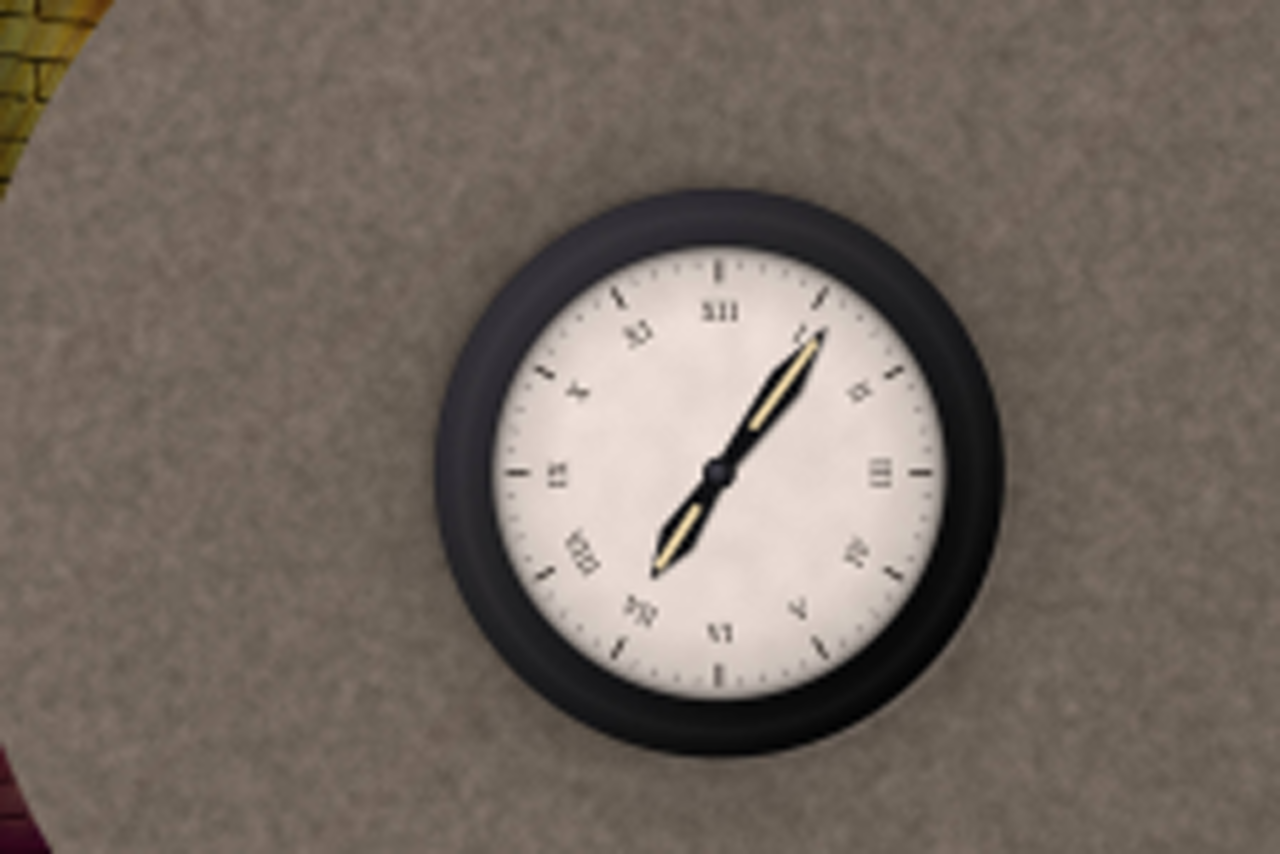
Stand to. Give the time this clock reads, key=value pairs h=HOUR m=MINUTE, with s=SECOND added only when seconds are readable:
h=7 m=6
